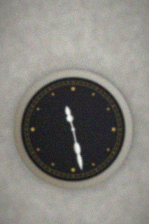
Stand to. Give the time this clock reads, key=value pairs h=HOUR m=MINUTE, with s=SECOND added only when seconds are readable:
h=11 m=28
